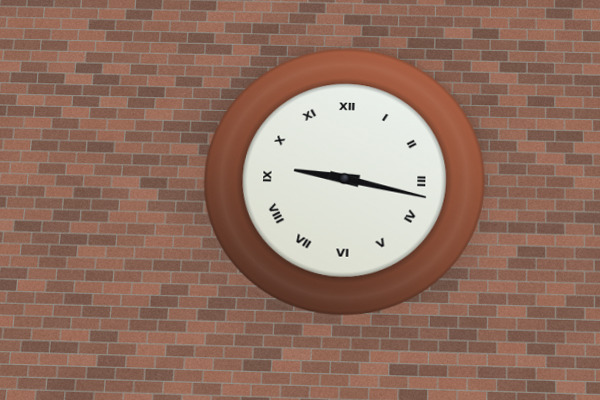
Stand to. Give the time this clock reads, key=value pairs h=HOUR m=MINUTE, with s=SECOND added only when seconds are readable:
h=9 m=17
